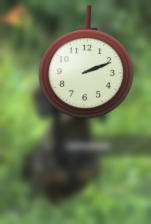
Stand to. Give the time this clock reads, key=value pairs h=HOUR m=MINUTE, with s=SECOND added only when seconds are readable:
h=2 m=11
